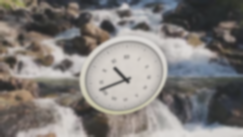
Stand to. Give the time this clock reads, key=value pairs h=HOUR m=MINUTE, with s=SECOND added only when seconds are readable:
h=10 m=42
